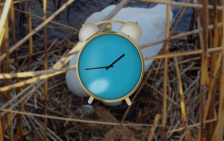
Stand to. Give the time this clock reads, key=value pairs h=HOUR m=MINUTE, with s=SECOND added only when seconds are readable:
h=1 m=44
